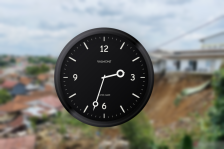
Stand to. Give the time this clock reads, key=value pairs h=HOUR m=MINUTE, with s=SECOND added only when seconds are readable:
h=2 m=33
